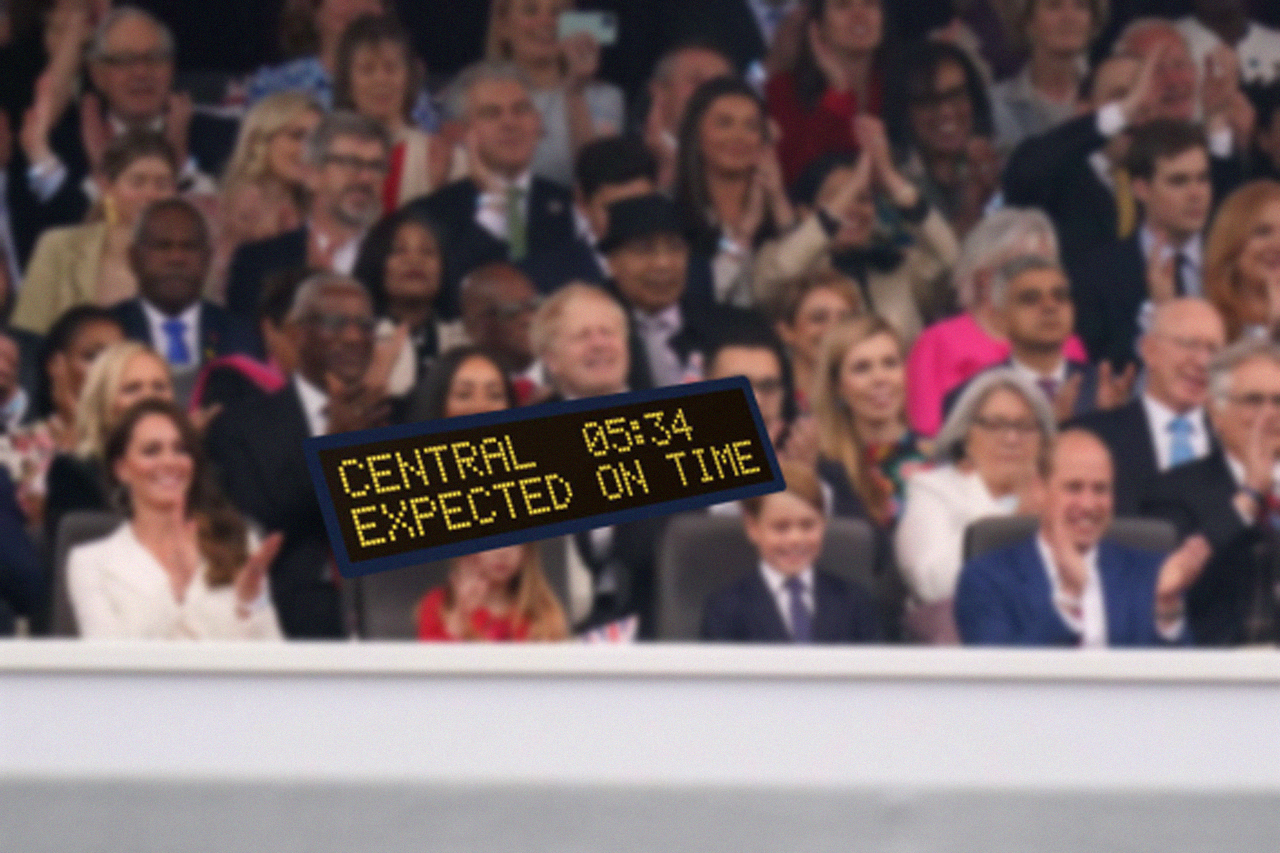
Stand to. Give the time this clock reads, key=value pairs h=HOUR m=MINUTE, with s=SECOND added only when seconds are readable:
h=5 m=34
